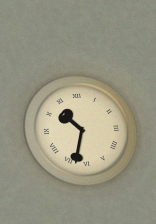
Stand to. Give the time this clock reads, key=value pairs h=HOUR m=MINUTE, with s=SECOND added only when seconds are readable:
h=10 m=33
